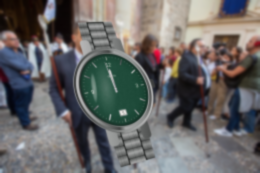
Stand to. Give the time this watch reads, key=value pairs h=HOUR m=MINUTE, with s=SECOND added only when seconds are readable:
h=11 m=59
